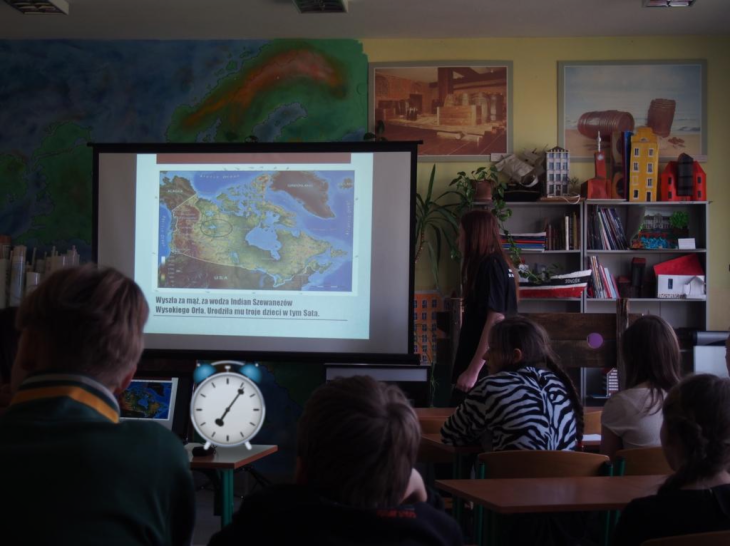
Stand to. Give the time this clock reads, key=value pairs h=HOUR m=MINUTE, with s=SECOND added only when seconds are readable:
h=7 m=6
